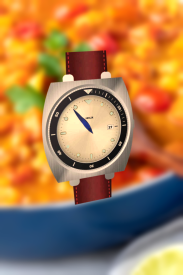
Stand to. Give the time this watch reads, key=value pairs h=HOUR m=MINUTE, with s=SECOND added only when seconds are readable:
h=10 m=54
